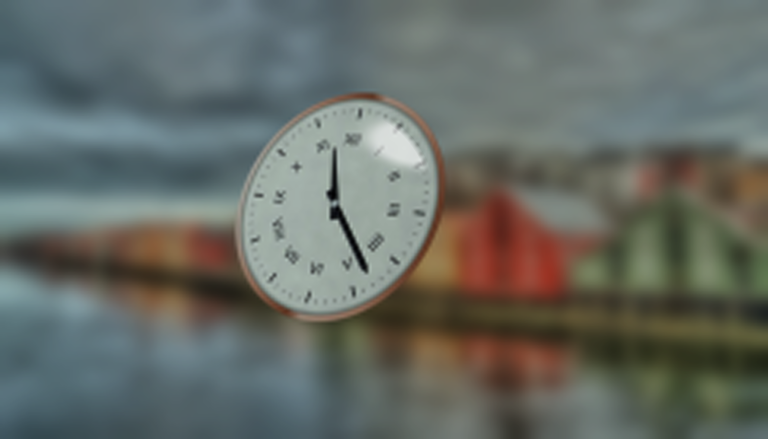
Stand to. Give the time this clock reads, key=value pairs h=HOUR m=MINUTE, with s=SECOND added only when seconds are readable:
h=11 m=23
